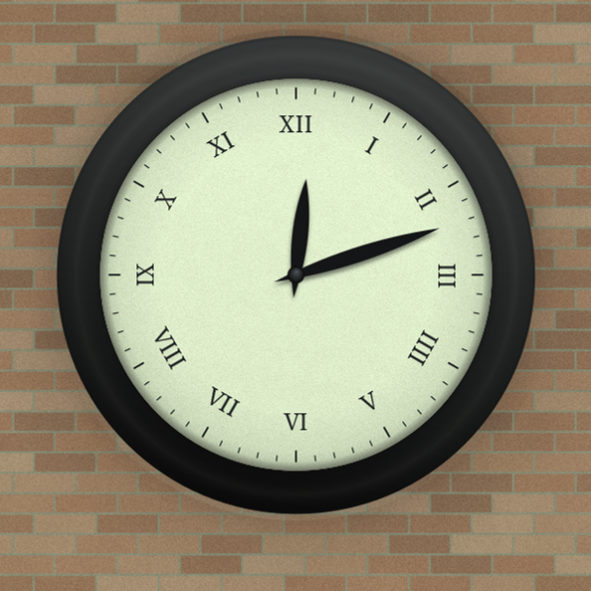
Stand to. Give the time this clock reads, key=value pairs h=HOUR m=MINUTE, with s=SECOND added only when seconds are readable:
h=12 m=12
